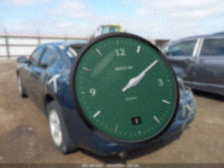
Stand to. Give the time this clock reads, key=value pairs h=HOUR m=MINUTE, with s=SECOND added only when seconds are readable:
h=2 m=10
